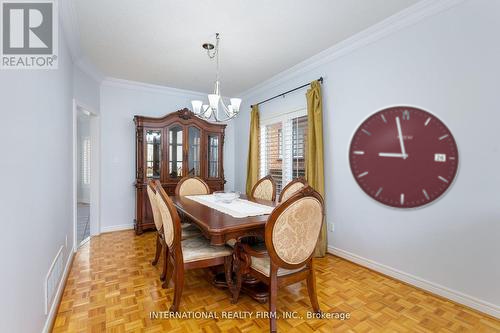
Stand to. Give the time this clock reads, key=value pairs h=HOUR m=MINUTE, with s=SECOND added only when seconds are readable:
h=8 m=58
